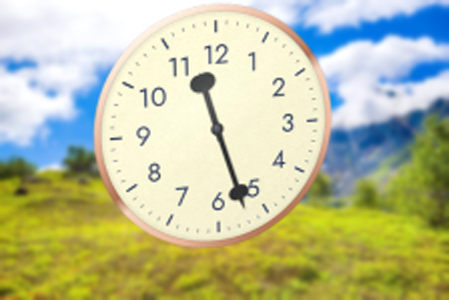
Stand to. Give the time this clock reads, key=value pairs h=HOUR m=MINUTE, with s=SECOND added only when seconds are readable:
h=11 m=27
